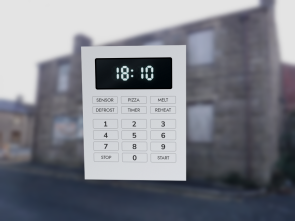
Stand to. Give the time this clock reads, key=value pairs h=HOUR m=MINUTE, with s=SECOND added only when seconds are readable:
h=18 m=10
